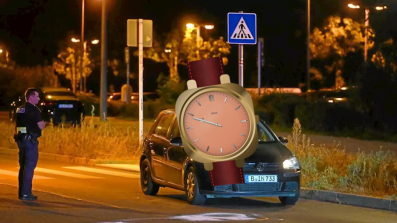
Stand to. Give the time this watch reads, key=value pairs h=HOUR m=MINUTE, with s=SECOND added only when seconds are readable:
h=9 m=49
